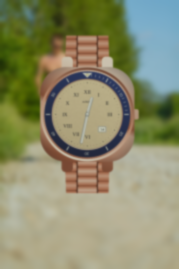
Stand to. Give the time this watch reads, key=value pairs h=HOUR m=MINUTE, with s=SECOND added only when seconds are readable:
h=12 m=32
